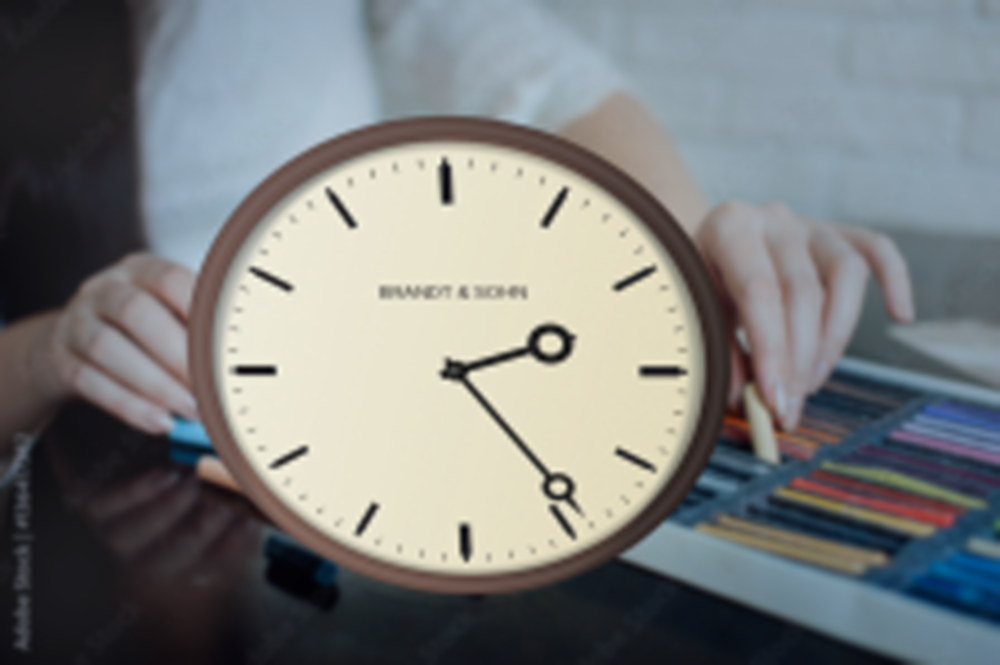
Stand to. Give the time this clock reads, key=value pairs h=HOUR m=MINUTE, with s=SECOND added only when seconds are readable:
h=2 m=24
